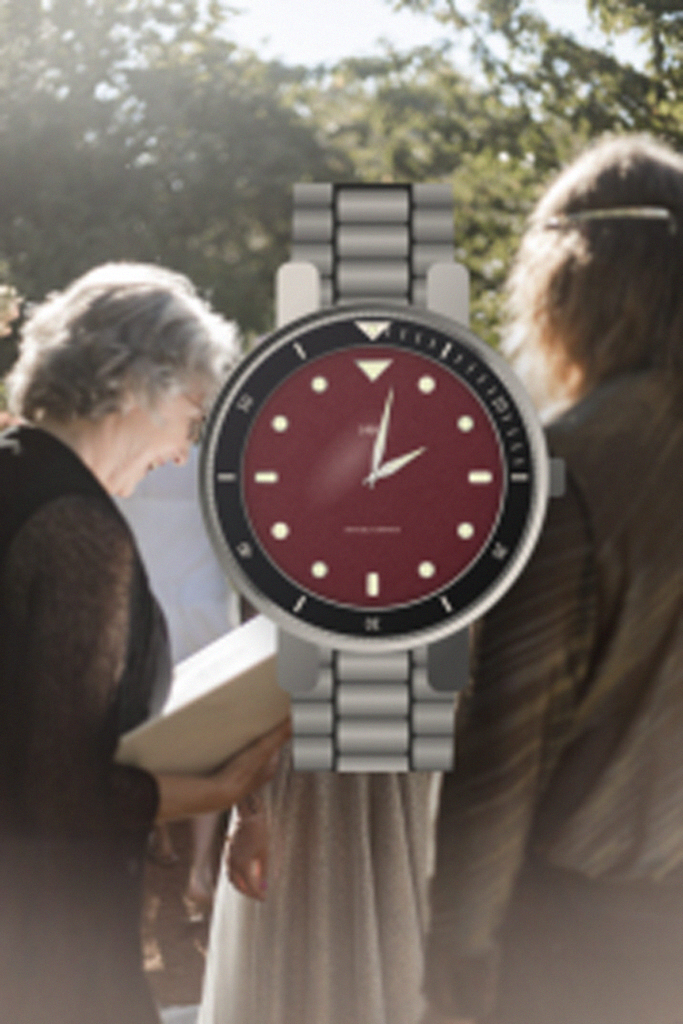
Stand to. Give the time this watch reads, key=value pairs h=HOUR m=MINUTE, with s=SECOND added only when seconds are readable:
h=2 m=2
